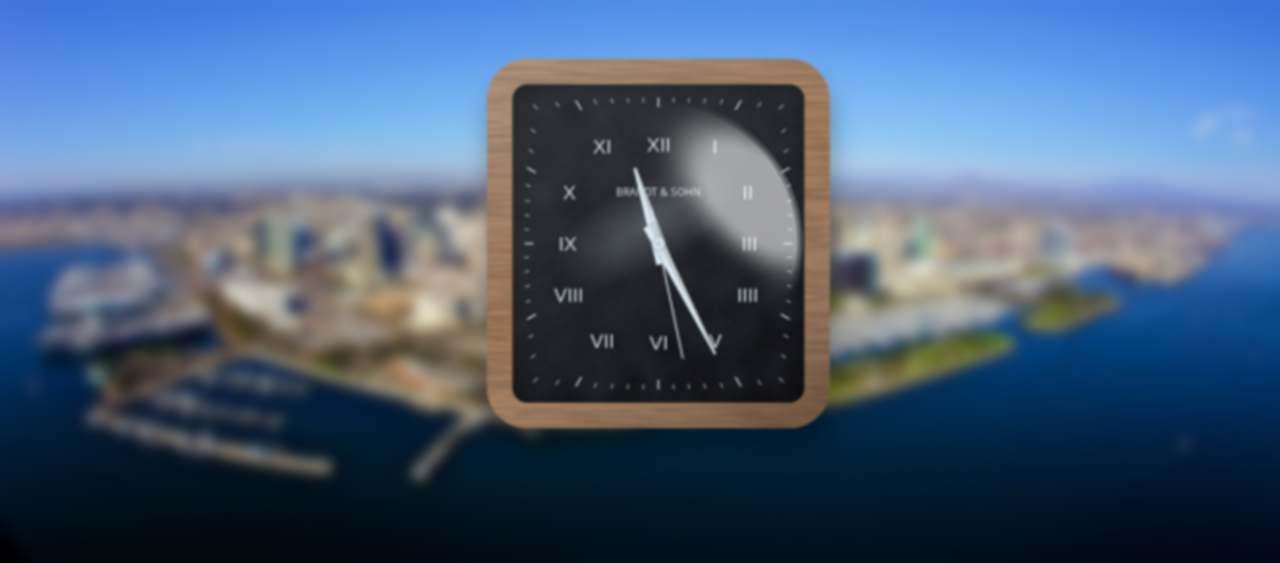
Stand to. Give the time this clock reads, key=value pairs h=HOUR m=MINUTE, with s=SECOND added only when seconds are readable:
h=11 m=25 s=28
